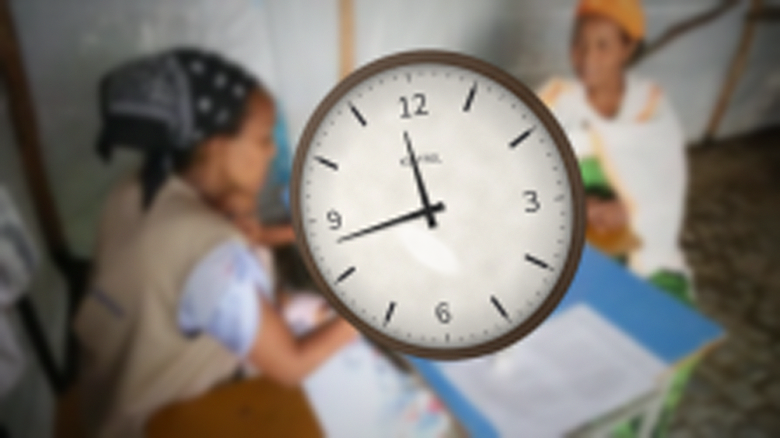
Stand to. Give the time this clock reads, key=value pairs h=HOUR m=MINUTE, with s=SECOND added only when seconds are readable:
h=11 m=43
